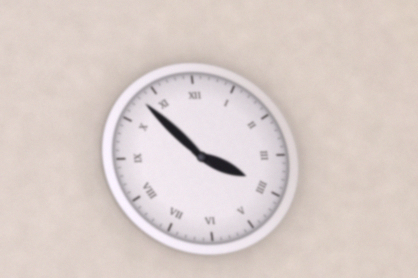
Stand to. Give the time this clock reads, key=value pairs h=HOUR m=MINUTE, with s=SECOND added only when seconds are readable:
h=3 m=53
